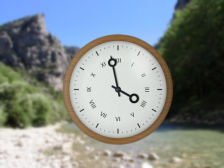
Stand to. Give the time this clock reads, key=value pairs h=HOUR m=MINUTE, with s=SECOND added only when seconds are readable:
h=3 m=58
